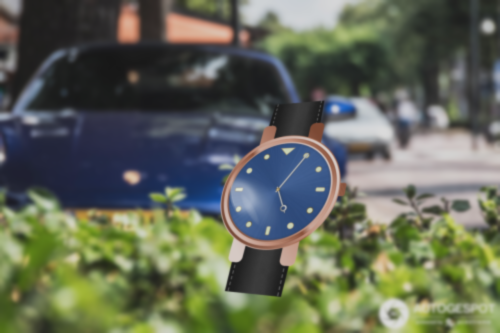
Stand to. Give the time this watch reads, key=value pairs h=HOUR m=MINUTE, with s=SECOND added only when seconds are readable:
h=5 m=5
